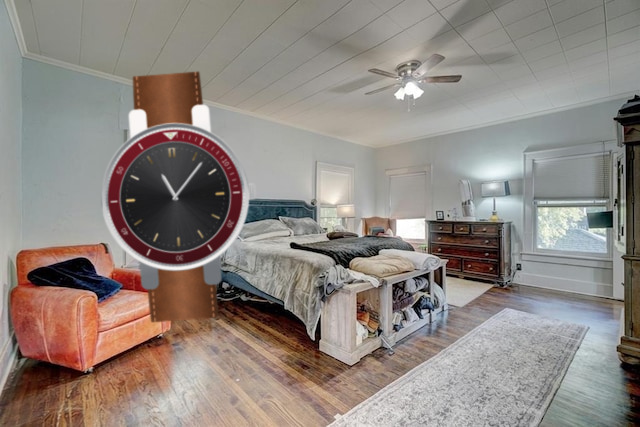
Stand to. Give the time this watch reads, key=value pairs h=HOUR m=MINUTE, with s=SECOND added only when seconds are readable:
h=11 m=7
